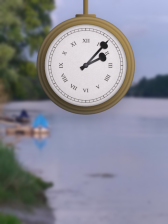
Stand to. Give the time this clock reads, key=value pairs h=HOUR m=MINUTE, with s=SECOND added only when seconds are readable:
h=2 m=7
